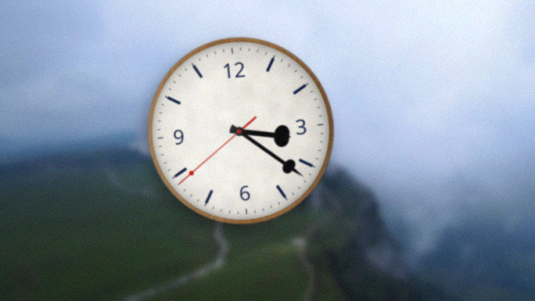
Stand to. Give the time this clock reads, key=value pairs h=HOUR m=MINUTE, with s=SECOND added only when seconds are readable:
h=3 m=21 s=39
